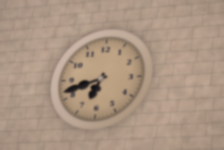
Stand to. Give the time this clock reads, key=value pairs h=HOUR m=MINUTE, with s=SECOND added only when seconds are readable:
h=6 m=42
